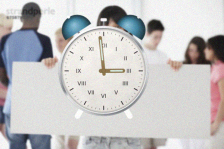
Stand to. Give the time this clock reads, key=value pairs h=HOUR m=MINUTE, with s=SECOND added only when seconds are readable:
h=2 m=59
